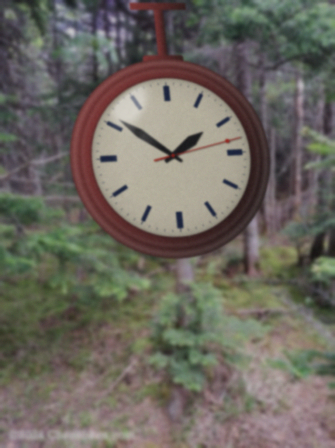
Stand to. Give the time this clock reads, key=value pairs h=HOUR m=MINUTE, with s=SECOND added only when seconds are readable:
h=1 m=51 s=13
